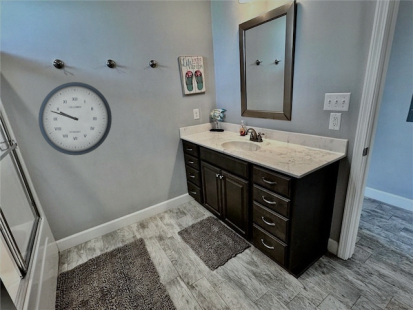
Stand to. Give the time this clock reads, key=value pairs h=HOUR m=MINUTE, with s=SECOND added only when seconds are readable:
h=9 m=48
